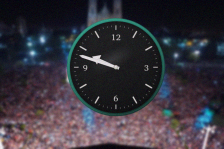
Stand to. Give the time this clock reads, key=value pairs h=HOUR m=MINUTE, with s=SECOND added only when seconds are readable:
h=9 m=48
